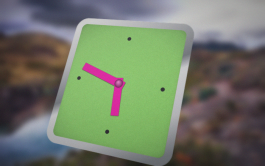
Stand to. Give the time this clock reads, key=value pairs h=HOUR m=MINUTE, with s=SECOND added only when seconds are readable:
h=5 m=48
